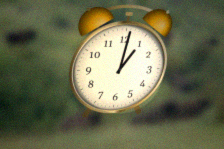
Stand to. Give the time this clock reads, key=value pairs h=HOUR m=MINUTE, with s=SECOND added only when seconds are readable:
h=1 m=1
